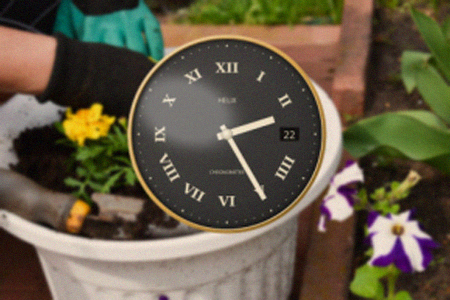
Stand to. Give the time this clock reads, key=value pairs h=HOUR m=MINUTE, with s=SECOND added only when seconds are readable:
h=2 m=25
